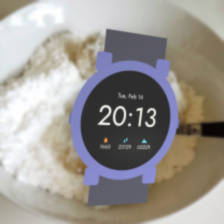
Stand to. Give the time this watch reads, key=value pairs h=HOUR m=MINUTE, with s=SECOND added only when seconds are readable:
h=20 m=13
